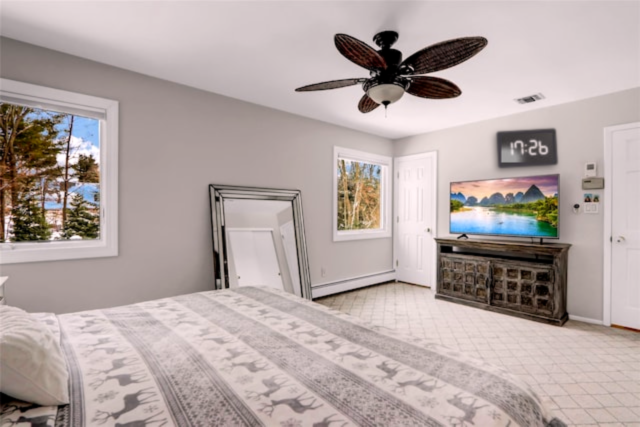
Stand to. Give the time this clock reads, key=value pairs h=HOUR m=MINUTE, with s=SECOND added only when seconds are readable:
h=17 m=26
